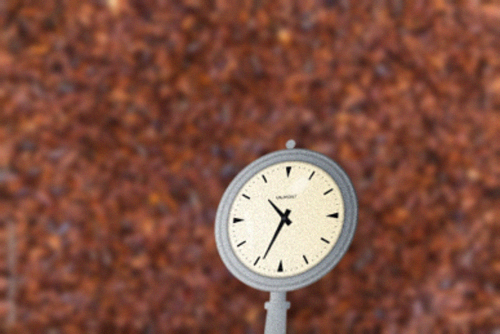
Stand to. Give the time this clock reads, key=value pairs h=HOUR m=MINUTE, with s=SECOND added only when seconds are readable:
h=10 m=34
